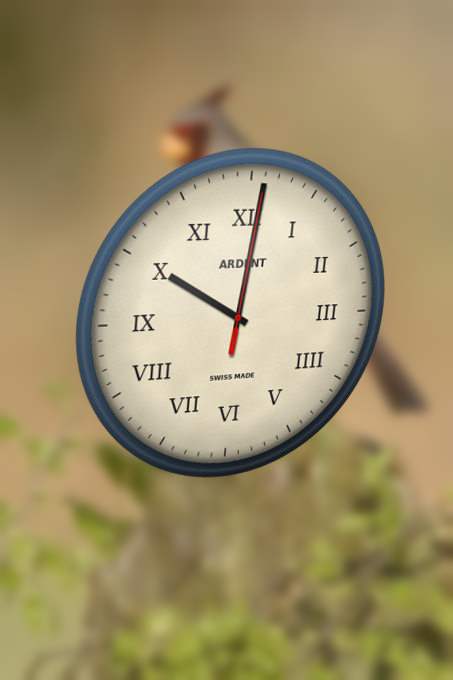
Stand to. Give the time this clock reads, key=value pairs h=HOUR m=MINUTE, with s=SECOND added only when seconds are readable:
h=10 m=1 s=1
